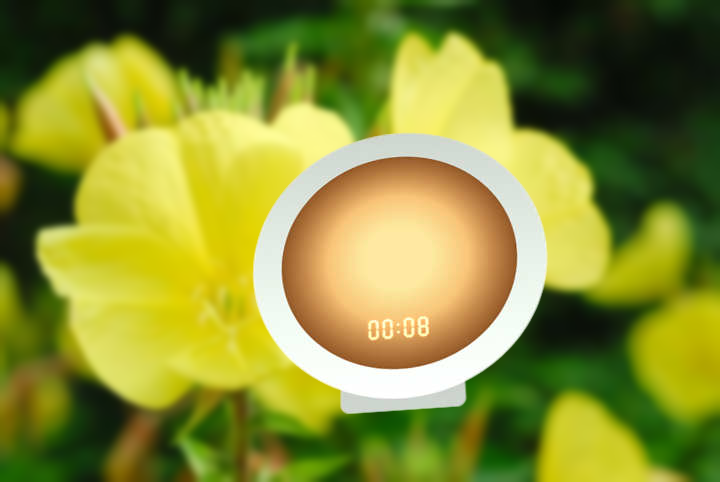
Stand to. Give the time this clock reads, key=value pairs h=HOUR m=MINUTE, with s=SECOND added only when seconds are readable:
h=0 m=8
